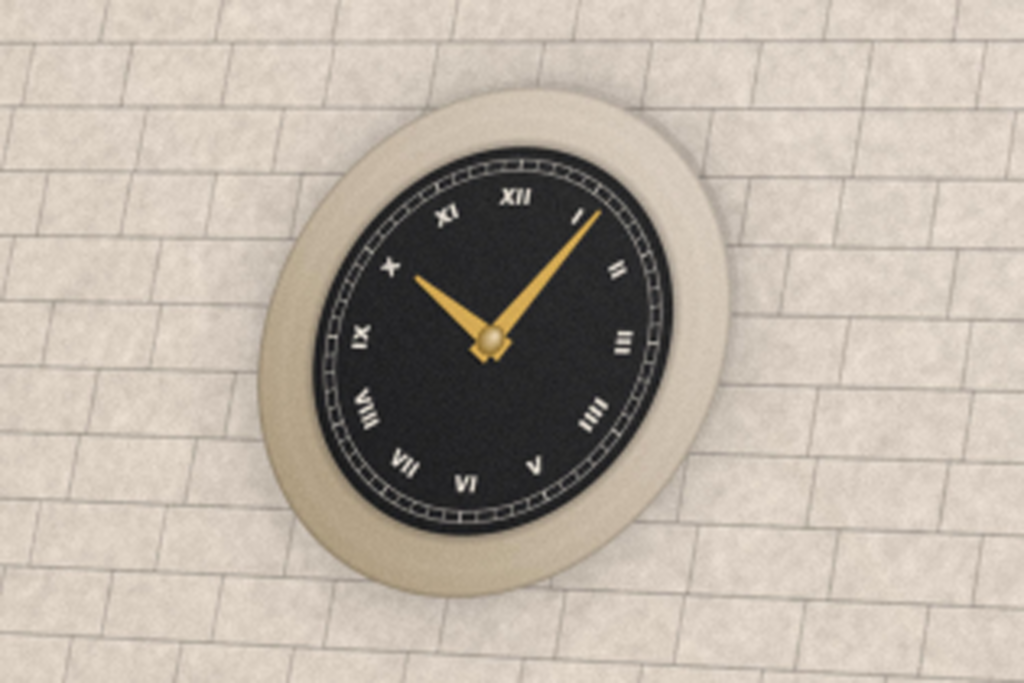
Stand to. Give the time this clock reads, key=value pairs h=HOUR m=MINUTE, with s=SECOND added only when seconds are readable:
h=10 m=6
